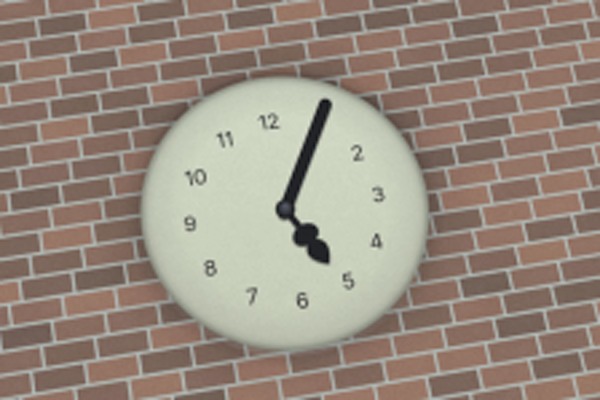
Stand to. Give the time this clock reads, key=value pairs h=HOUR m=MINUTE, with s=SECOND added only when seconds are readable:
h=5 m=5
